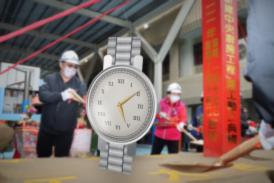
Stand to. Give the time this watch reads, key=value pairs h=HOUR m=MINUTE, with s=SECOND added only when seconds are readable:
h=5 m=9
